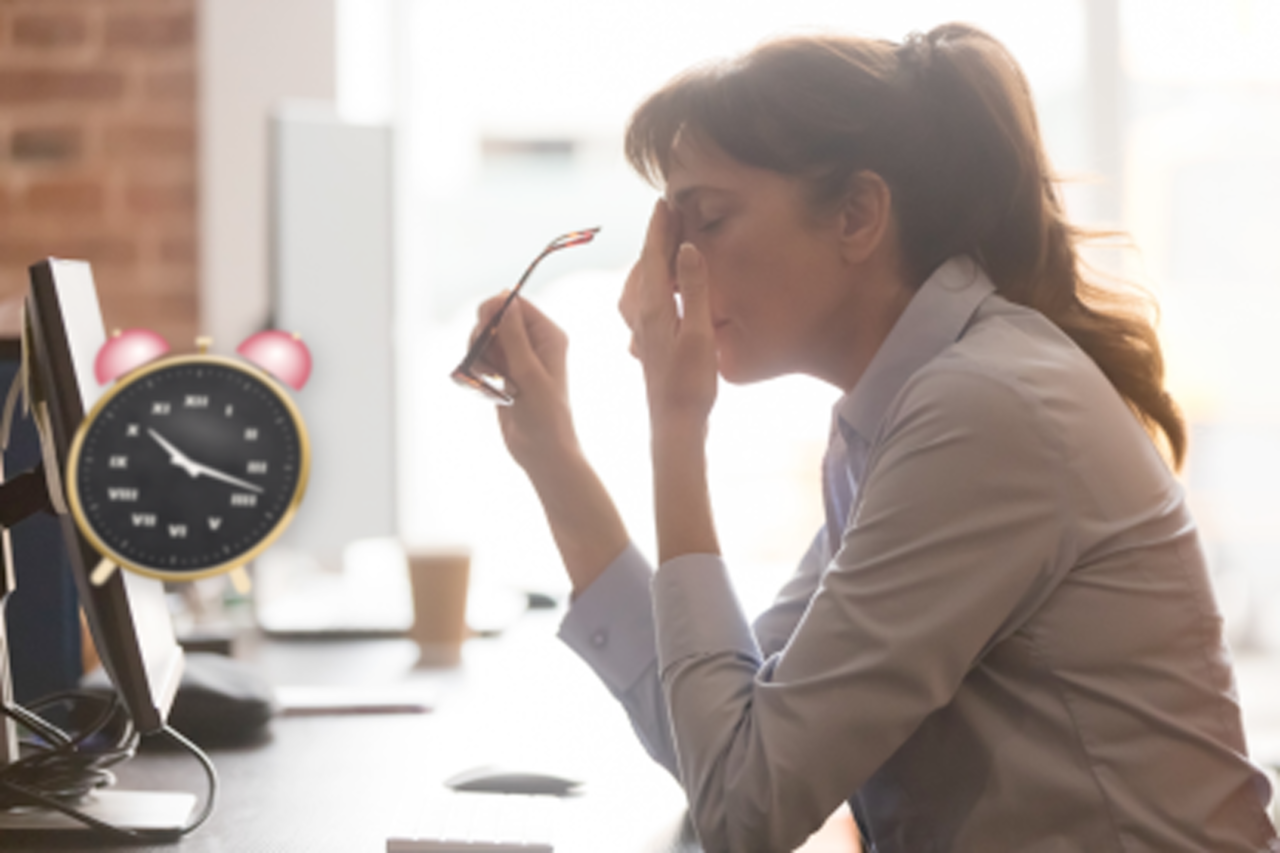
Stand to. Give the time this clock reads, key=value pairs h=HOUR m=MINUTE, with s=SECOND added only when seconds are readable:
h=10 m=18
